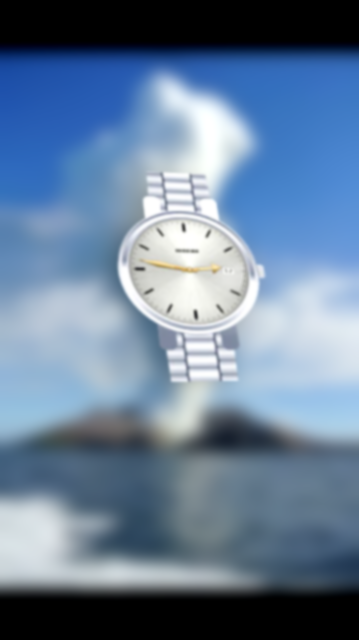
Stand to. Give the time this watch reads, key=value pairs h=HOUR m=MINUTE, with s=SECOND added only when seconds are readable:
h=2 m=47
